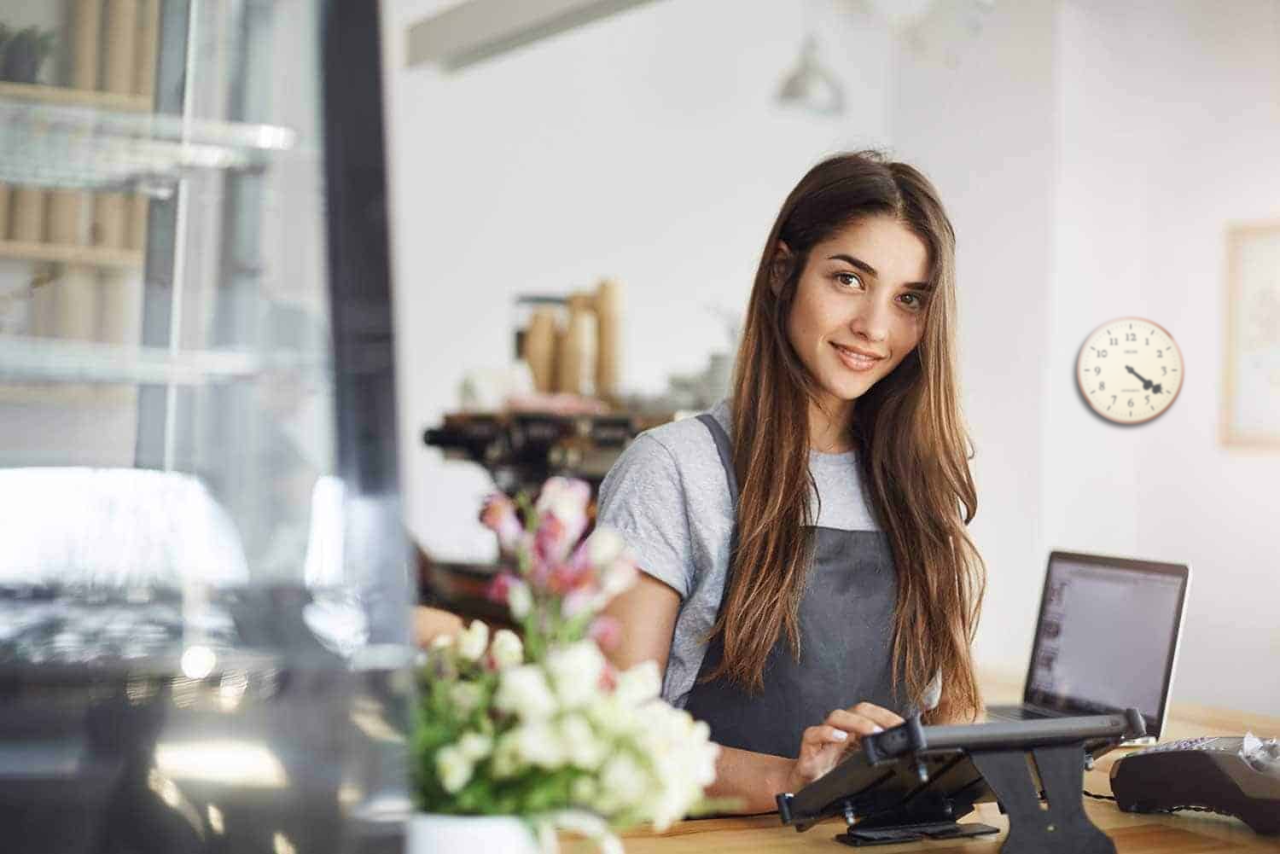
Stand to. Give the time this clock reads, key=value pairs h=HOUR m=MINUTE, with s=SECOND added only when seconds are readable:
h=4 m=21
